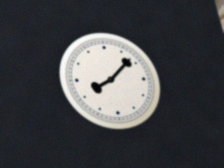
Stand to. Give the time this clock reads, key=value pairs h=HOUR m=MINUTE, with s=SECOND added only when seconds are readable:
h=8 m=8
